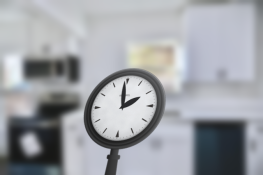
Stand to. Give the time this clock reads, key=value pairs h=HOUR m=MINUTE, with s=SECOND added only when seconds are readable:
h=1 m=59
